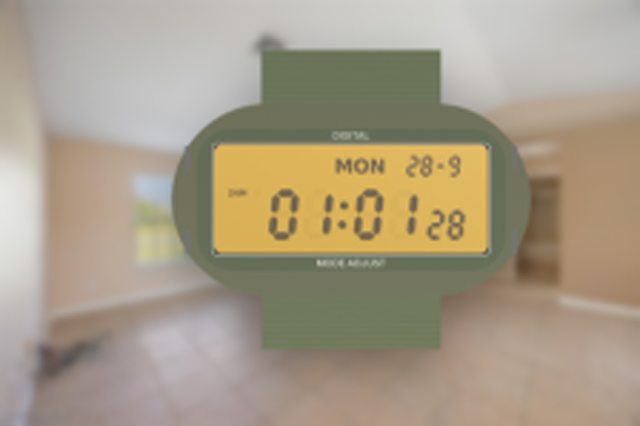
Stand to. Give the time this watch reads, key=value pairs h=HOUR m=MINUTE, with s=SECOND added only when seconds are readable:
h=1 m=1 s=28
